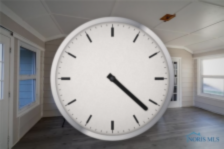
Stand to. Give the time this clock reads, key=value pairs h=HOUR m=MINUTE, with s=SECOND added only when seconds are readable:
h=4 m=22
